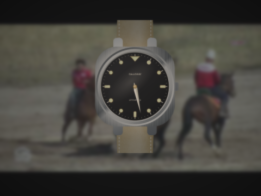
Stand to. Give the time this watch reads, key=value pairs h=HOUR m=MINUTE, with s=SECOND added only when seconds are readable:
h=5 m=28
